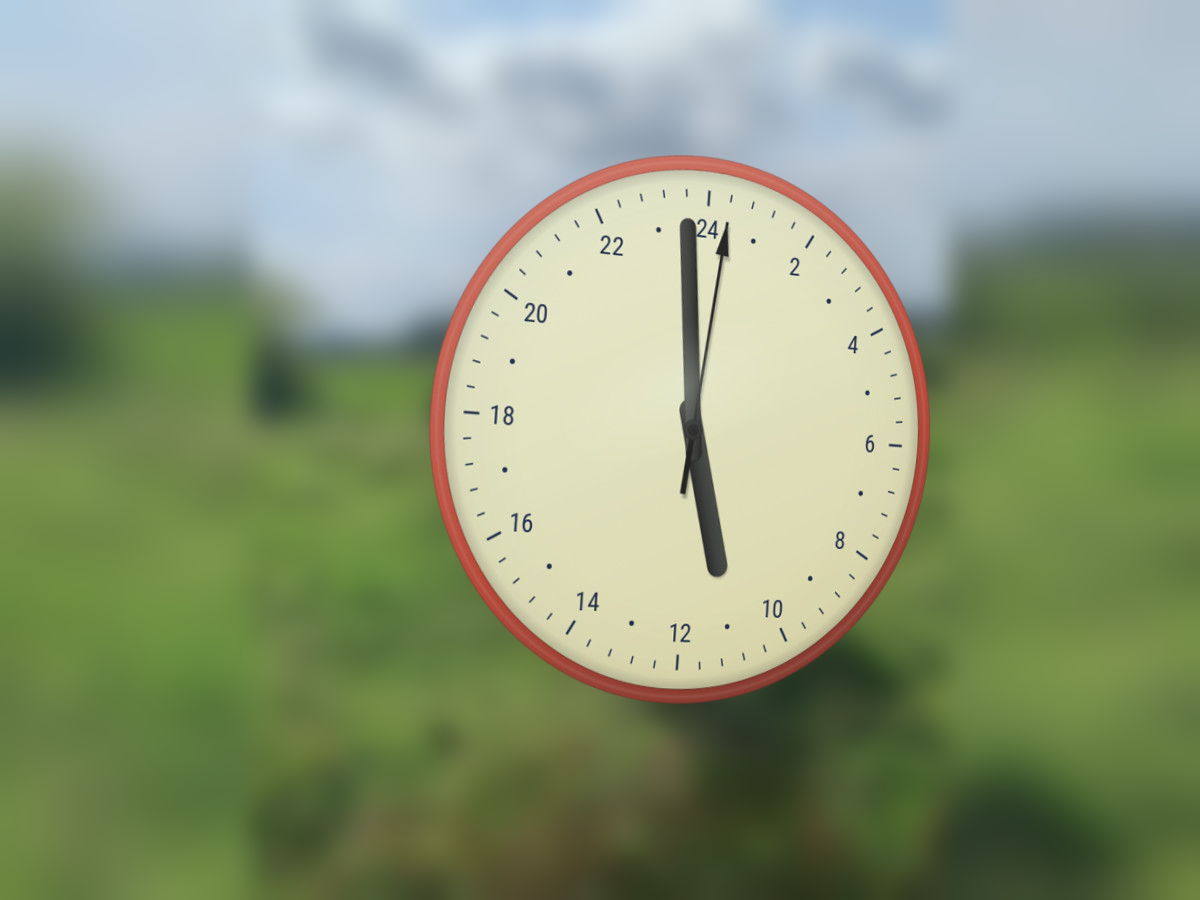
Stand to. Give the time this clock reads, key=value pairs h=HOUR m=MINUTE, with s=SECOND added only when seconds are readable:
h=10 m=59 s=1
